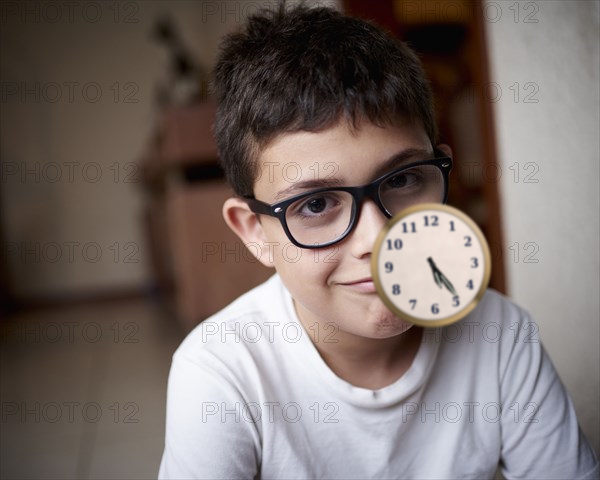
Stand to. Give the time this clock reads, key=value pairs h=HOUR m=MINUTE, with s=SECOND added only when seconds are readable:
h=5 m=24
